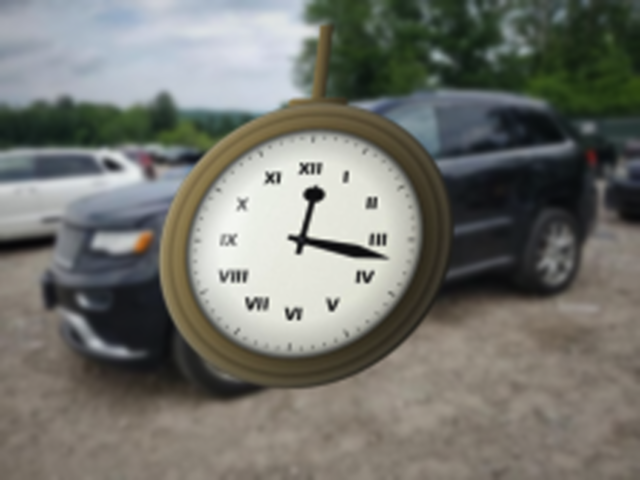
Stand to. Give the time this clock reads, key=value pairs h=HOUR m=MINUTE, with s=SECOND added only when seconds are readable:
h=12 m=17
